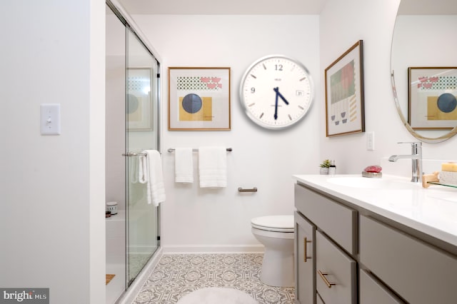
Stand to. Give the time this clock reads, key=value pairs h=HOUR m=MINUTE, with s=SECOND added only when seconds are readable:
h=4 m=30
